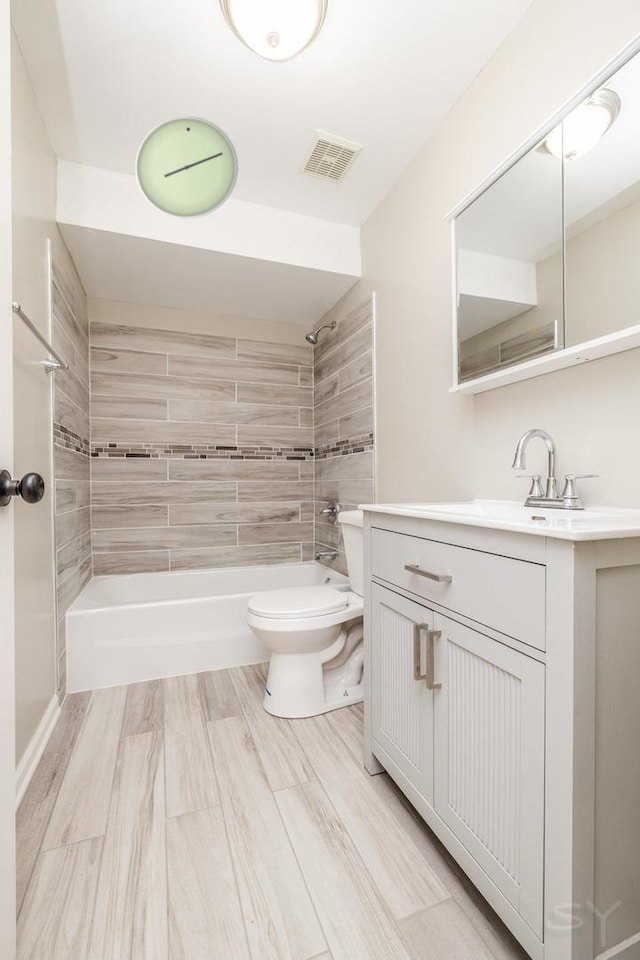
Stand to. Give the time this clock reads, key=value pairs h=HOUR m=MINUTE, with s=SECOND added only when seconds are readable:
h=8 m=11
